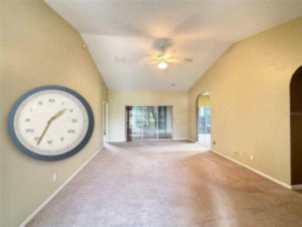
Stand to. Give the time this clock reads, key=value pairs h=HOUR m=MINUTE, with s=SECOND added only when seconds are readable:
h=1 m=34
